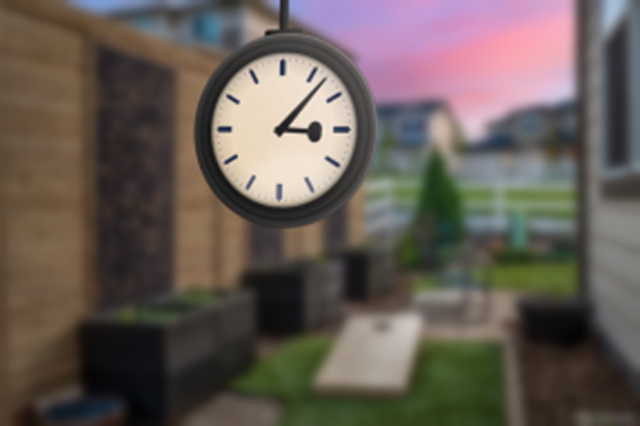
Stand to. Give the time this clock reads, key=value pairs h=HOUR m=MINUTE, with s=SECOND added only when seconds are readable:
h=3 m=7
